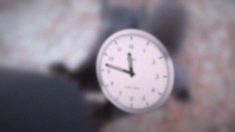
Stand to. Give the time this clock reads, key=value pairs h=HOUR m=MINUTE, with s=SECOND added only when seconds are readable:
h=11 m=47
